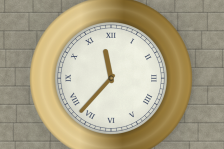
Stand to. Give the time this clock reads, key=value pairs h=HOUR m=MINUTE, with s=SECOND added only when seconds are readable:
h=11 m=37
